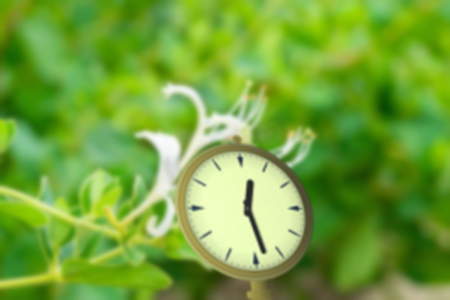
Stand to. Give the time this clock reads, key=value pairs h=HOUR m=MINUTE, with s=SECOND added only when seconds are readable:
h=12 m=28
